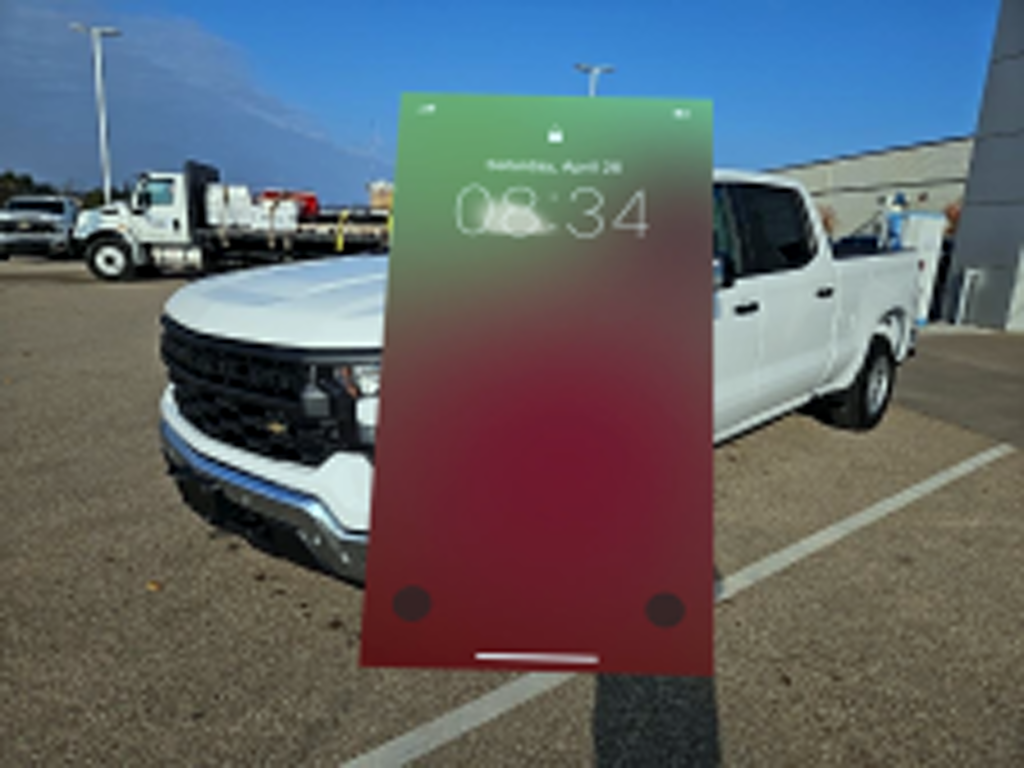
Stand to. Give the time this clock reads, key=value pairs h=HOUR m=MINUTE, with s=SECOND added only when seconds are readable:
h=8 m=34
